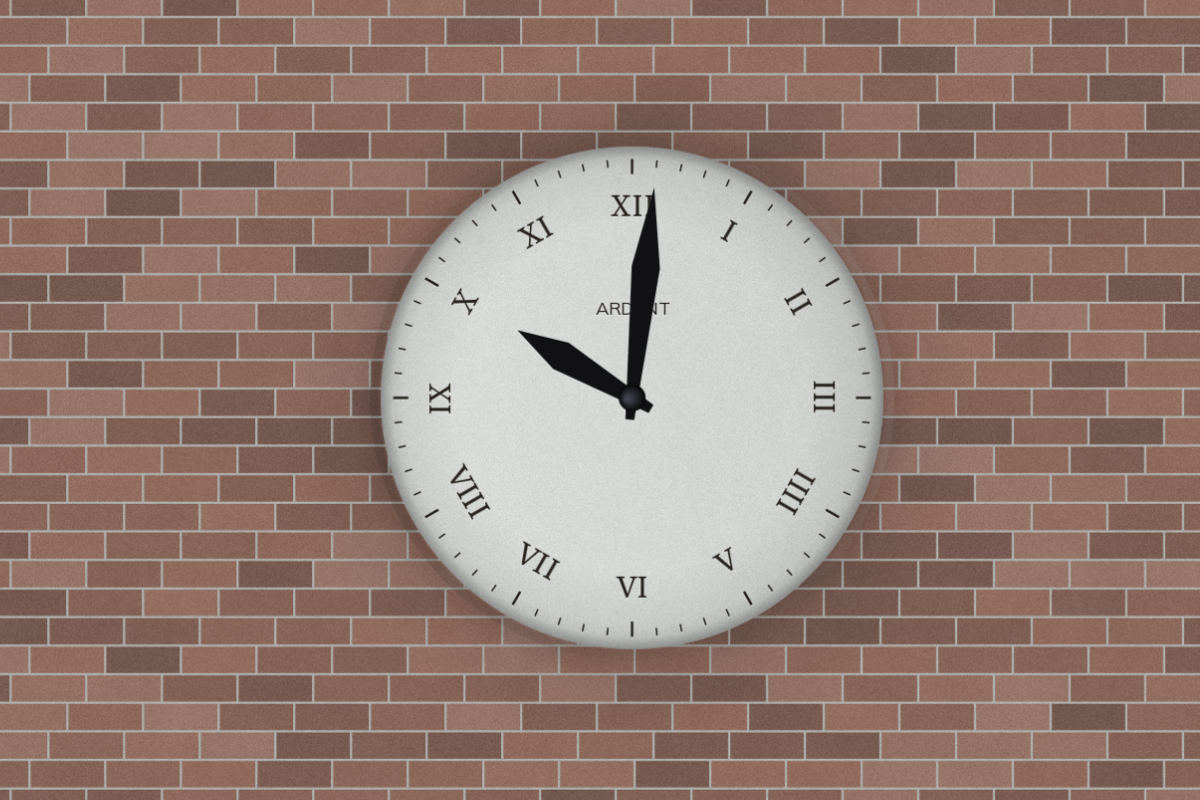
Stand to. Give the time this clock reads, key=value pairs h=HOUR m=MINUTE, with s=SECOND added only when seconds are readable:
h=10 m=1
